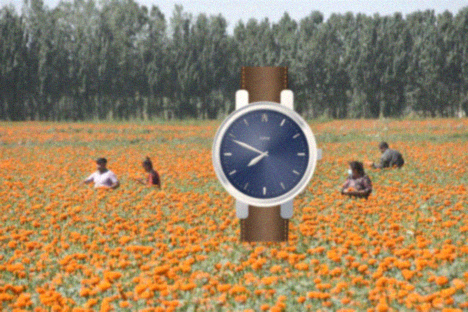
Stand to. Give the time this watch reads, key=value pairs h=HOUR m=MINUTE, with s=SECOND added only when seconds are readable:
h=7 m=49
